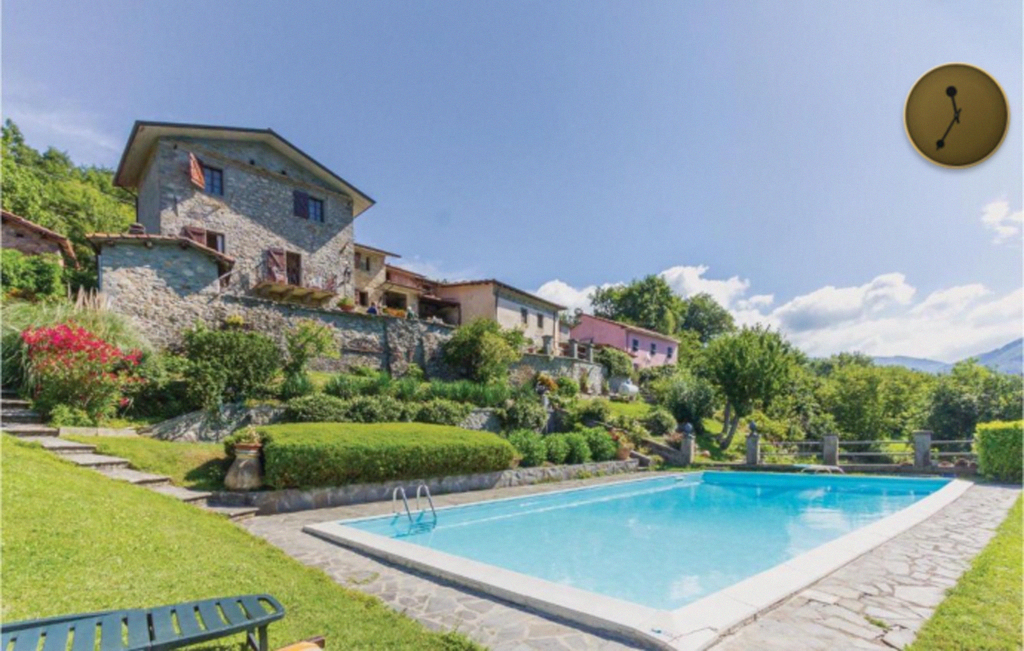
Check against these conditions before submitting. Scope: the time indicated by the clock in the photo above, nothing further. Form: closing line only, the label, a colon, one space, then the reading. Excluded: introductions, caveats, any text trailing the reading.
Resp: 11:35
